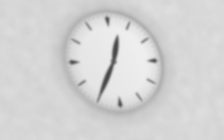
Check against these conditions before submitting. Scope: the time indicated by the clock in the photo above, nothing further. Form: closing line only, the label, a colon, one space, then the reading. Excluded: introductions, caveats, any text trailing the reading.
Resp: 12:35
